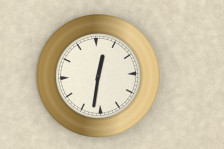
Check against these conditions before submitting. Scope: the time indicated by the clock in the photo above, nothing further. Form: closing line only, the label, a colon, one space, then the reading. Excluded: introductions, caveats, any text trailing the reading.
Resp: 12:32
